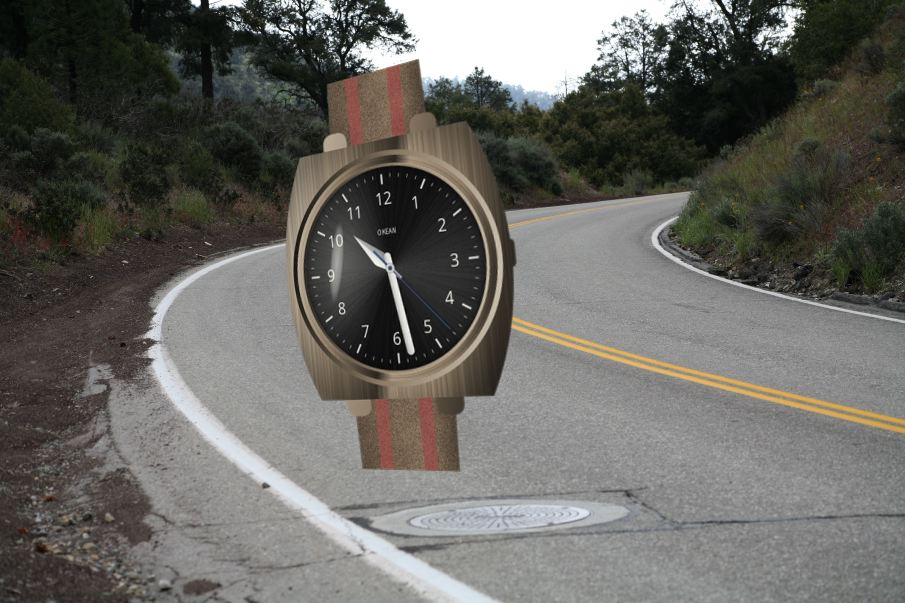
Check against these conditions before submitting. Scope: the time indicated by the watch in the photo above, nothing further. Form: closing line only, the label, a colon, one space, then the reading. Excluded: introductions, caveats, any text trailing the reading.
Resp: 10:28:23
